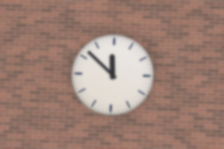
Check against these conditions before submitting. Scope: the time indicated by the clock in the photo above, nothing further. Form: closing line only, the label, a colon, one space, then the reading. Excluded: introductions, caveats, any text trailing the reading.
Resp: 11:52
